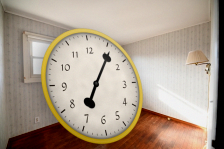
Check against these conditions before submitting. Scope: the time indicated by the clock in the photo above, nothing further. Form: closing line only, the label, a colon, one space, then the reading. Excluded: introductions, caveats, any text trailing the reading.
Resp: 7:06
